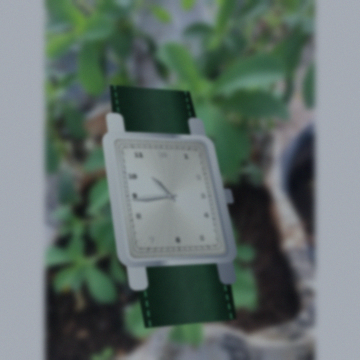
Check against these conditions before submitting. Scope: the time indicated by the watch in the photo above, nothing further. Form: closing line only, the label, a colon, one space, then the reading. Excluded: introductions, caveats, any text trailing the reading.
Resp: 10:44
